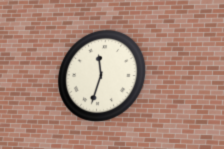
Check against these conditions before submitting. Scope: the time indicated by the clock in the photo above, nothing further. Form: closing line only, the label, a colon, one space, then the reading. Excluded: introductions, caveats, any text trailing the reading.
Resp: 11:32
